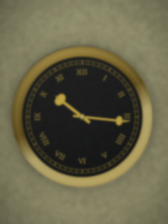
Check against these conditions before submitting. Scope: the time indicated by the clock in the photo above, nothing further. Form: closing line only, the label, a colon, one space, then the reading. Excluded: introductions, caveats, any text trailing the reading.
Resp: 10:16
